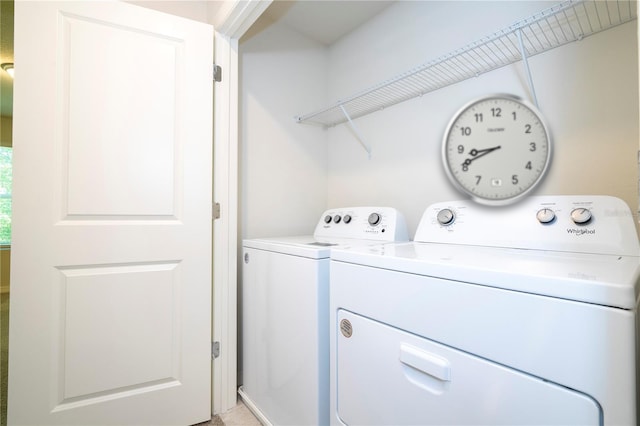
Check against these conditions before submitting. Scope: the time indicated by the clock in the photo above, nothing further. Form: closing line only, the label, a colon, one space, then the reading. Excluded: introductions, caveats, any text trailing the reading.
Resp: 8:41
